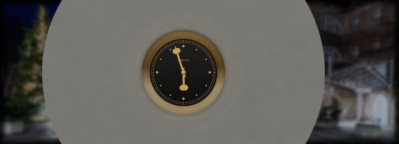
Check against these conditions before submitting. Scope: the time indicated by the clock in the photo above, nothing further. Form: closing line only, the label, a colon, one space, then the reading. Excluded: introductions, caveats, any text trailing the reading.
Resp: 5:57
